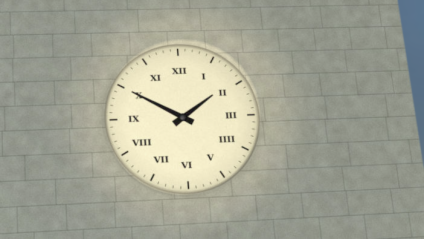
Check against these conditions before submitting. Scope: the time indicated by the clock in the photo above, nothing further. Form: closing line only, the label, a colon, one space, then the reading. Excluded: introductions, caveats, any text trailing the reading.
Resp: 1:50
